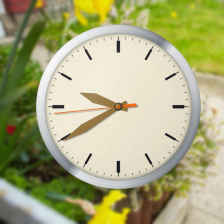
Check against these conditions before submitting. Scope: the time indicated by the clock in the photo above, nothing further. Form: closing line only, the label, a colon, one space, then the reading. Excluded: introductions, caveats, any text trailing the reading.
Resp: 9:39:44
